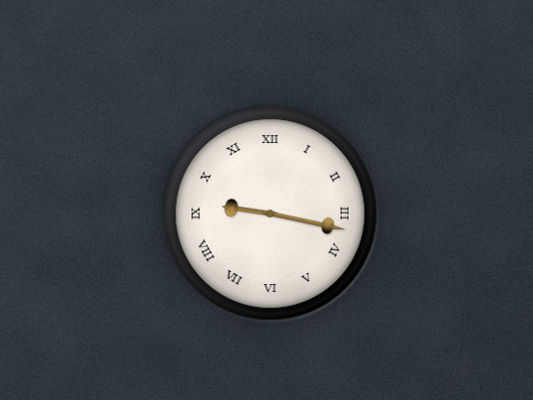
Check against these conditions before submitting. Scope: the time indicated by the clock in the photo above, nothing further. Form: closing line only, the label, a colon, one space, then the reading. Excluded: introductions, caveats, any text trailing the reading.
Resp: 9:17
